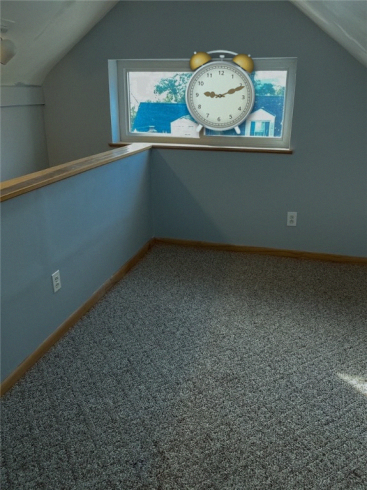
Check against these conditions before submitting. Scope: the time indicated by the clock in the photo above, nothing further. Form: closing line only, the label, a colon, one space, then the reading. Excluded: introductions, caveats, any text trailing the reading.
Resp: 9:11
